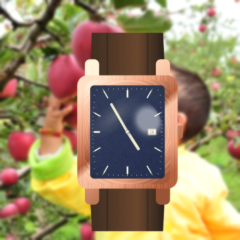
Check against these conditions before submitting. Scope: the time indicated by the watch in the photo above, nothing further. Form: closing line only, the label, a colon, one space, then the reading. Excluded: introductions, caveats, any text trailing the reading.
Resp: 4:55
